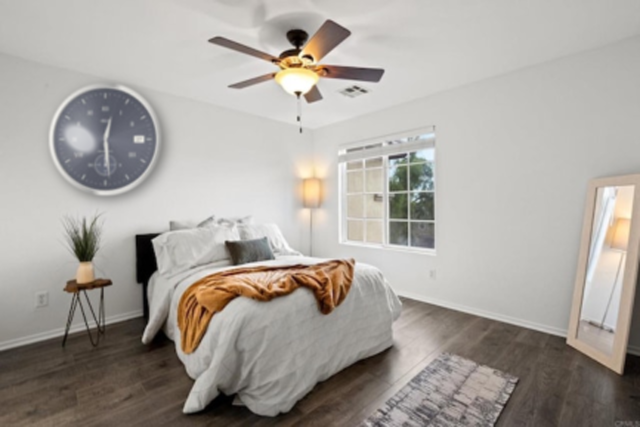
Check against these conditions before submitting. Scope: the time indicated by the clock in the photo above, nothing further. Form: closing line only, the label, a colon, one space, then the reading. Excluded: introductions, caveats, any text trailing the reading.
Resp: 12:29
